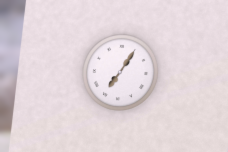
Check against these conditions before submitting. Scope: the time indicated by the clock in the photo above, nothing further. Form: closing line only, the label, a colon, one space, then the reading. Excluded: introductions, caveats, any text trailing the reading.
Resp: 7:05
